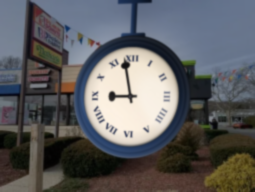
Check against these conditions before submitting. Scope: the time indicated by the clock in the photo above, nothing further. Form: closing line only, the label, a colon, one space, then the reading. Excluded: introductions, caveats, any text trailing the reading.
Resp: 8:58
